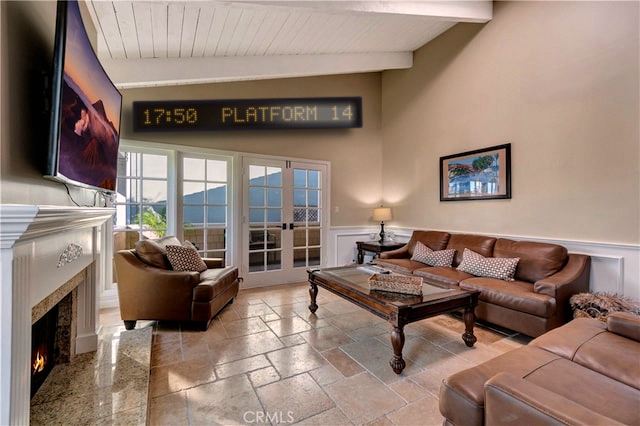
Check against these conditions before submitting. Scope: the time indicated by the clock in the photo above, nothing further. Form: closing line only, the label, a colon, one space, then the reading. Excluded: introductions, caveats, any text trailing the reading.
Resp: 17:50
